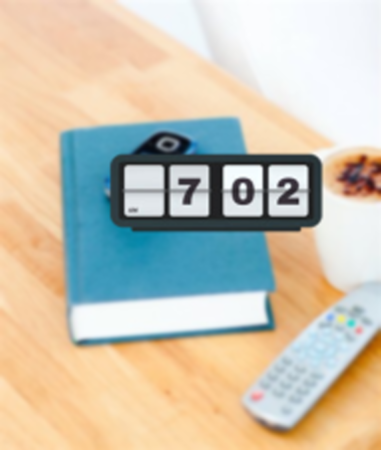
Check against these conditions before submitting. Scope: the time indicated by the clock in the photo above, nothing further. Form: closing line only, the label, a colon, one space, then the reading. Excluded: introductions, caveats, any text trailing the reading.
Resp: 7:02
